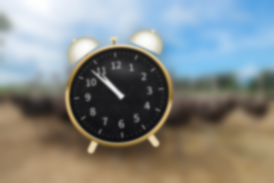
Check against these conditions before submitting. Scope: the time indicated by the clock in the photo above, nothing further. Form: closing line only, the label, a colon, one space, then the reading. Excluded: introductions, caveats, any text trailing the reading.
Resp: 10:53
